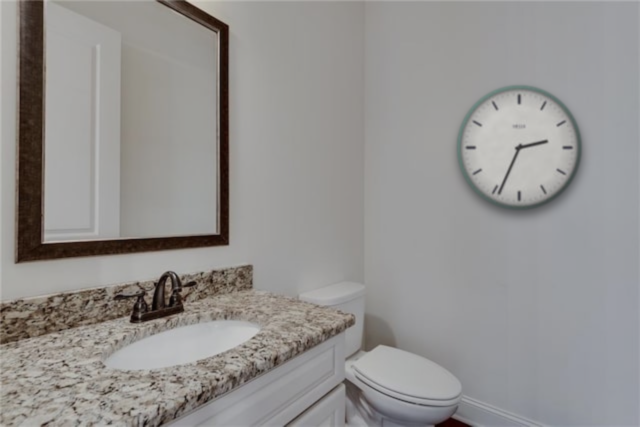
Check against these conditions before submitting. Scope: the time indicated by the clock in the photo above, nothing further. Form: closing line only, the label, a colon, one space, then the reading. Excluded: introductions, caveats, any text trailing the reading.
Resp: 2:34
